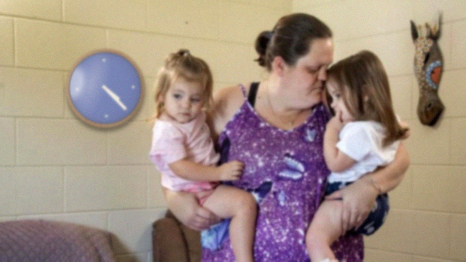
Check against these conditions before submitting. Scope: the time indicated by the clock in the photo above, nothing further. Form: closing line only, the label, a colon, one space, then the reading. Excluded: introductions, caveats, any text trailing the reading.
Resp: 4:23
